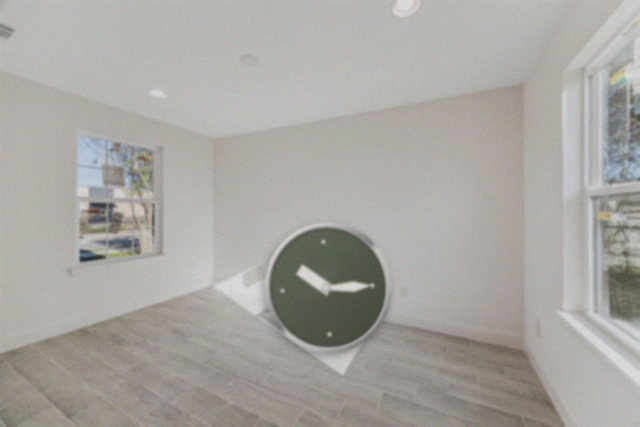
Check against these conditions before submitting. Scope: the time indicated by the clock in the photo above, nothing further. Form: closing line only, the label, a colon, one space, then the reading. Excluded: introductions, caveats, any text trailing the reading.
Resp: 10:15
